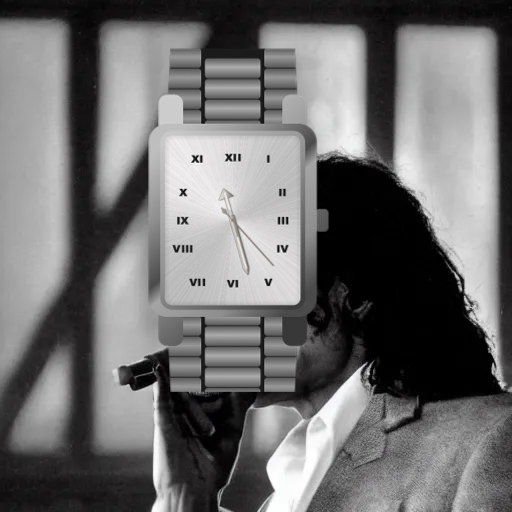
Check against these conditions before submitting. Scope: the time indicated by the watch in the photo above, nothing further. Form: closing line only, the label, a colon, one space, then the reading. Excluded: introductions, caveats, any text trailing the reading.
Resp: 11:27:23
